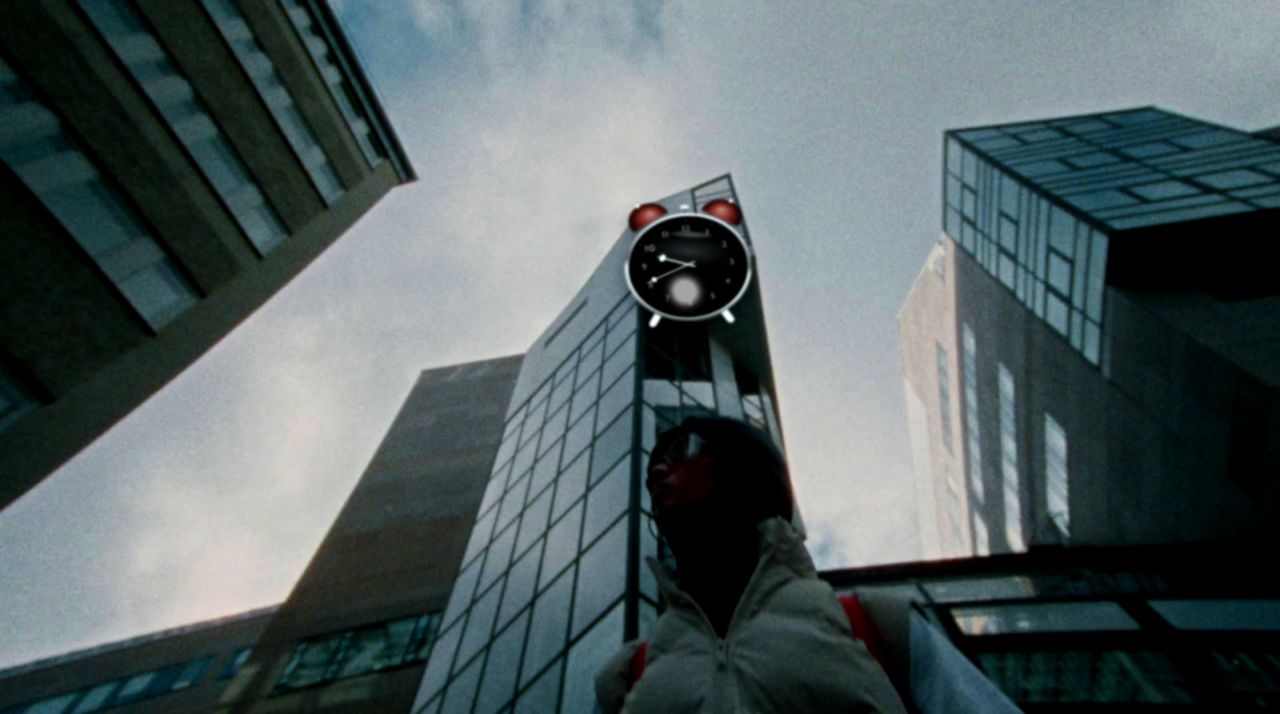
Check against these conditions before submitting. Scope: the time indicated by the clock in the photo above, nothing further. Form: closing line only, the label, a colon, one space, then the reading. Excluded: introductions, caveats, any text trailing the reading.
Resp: 9:41
